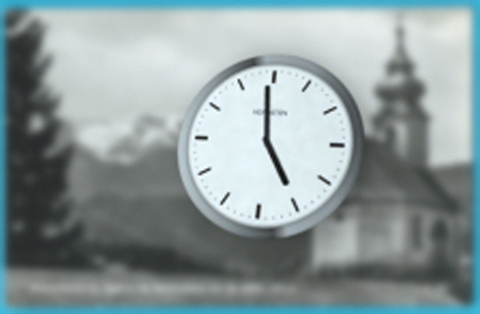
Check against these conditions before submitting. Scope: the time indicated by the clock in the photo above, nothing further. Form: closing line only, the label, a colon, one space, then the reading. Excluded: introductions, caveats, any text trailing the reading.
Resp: 4:59
